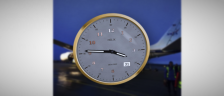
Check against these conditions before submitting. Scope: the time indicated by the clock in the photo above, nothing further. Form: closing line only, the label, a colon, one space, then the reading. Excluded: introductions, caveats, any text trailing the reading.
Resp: 3:46
